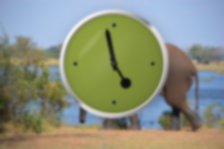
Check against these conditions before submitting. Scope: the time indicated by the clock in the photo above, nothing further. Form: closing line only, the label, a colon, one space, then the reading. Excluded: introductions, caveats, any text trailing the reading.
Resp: 4:58
